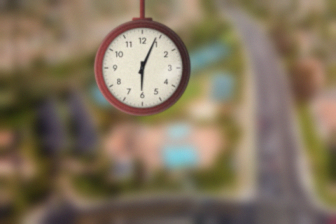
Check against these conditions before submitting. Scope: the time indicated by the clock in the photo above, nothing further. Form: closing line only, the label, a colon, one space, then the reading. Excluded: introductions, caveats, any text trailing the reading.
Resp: 6:04
